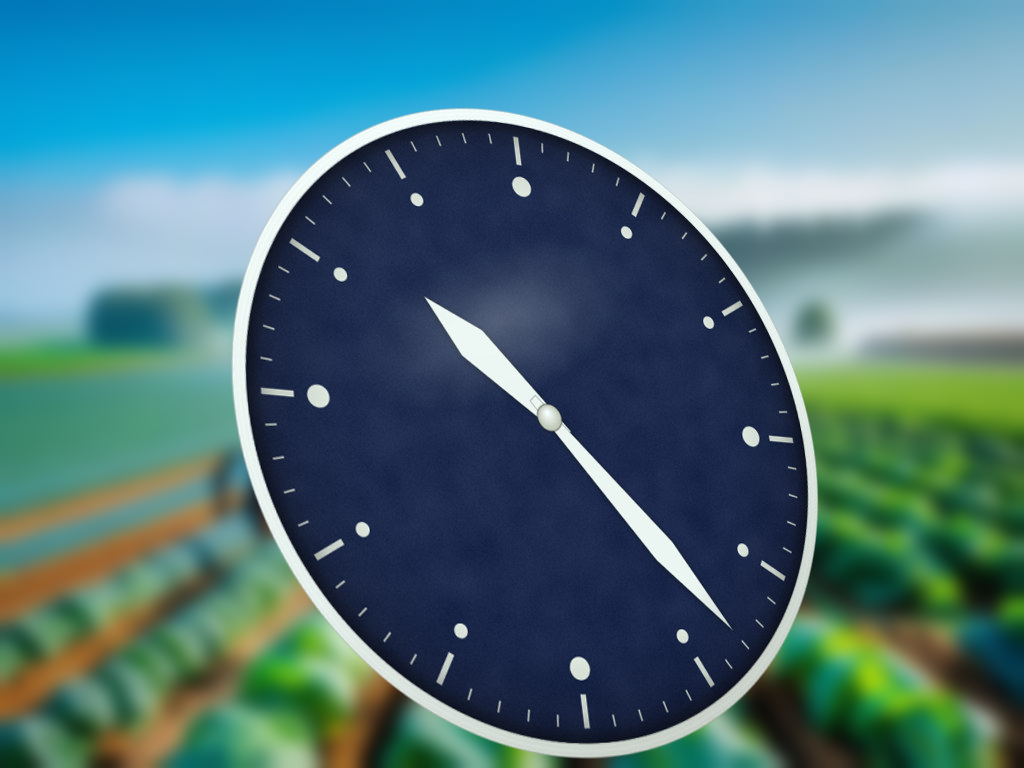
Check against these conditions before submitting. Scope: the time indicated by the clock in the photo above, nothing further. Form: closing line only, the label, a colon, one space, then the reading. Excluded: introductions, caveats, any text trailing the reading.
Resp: 10:23
